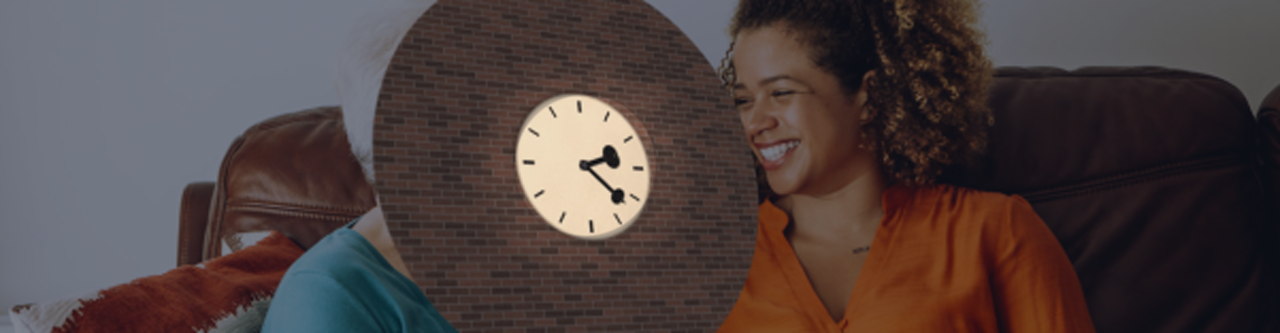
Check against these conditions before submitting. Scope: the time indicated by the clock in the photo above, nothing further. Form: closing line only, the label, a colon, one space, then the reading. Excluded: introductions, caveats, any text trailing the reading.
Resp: 2:22
